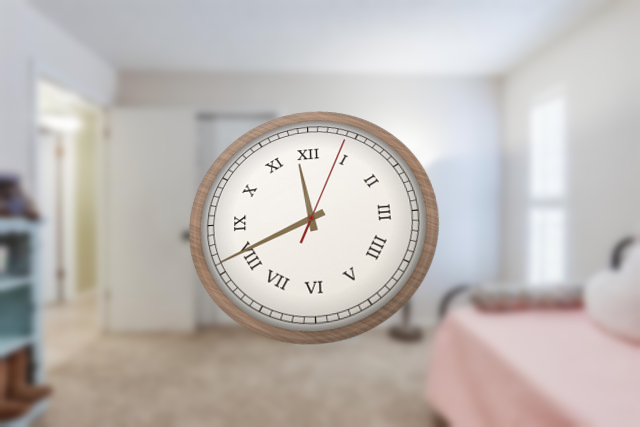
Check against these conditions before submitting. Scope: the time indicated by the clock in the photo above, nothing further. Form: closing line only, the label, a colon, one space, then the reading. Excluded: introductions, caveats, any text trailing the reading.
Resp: 11:41:04
